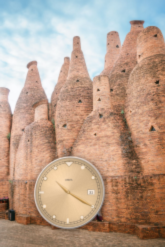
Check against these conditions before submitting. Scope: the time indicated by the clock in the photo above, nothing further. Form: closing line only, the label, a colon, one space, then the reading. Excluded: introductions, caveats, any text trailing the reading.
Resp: 10:20
